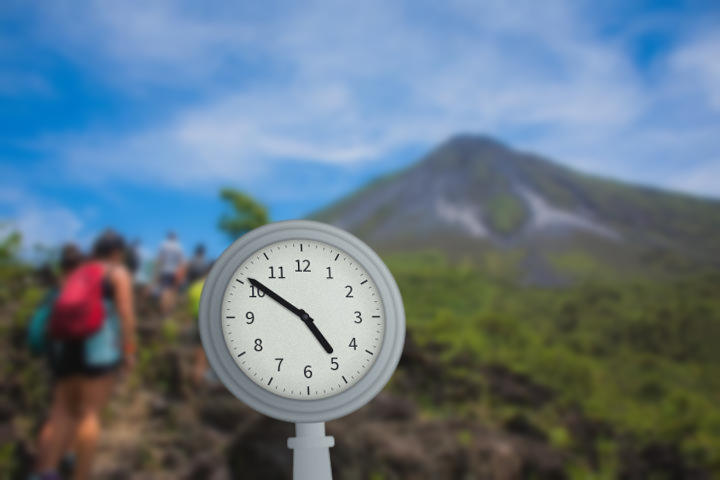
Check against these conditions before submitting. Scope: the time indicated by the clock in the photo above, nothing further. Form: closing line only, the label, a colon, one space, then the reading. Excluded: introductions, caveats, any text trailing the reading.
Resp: 4:51
